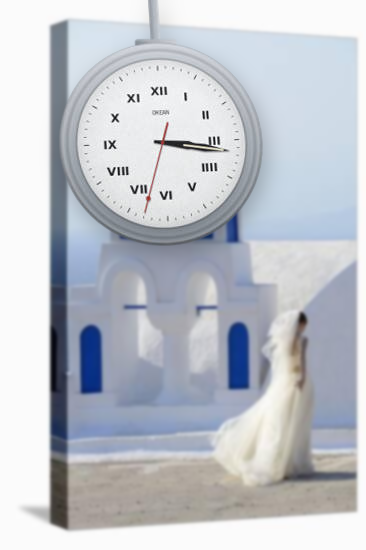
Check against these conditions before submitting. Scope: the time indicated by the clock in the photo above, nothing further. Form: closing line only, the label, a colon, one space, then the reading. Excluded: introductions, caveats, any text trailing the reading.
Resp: 3:16:33
